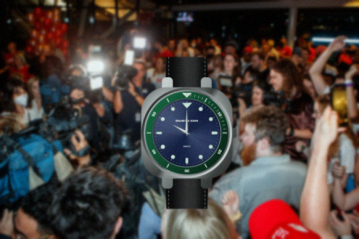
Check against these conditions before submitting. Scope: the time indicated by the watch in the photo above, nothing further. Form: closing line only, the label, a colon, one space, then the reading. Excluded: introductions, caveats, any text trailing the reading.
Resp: 10:00
